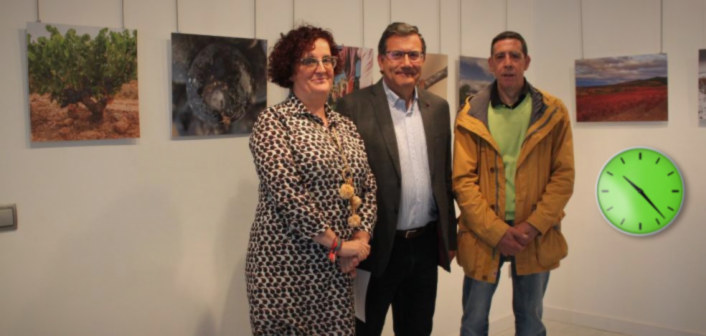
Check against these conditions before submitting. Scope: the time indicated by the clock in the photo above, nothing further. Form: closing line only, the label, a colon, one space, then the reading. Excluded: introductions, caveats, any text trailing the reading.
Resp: 10:23
